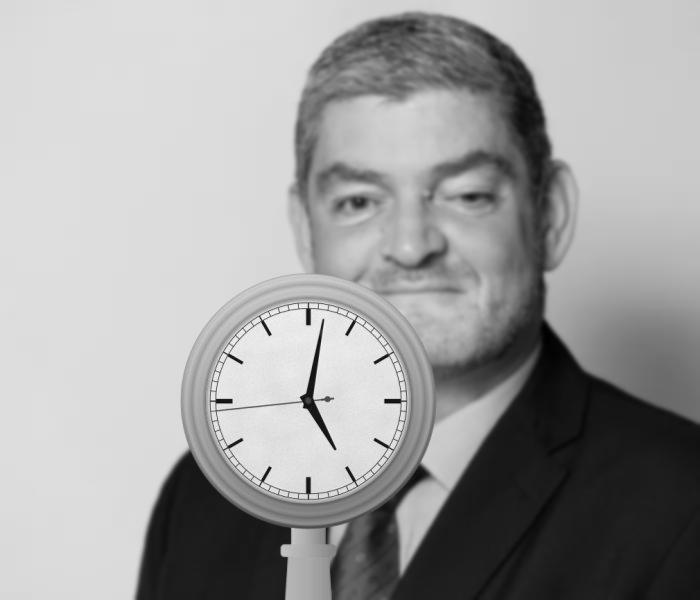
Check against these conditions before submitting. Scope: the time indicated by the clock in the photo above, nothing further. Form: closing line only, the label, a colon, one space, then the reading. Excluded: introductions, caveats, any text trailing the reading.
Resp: 5:01:44
